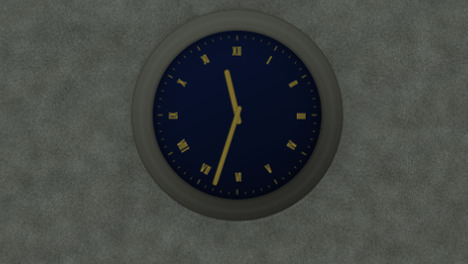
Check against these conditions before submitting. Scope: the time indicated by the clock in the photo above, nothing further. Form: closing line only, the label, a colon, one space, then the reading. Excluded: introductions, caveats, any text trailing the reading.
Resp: 11:33
